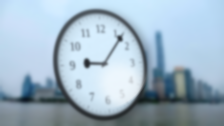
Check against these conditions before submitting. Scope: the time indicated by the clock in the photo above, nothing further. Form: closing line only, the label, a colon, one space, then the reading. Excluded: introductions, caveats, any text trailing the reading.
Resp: 9:07
